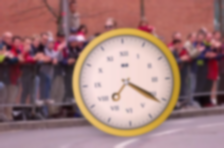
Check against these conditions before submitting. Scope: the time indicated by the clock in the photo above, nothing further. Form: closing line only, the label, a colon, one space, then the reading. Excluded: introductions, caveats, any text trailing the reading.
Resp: 7:21
